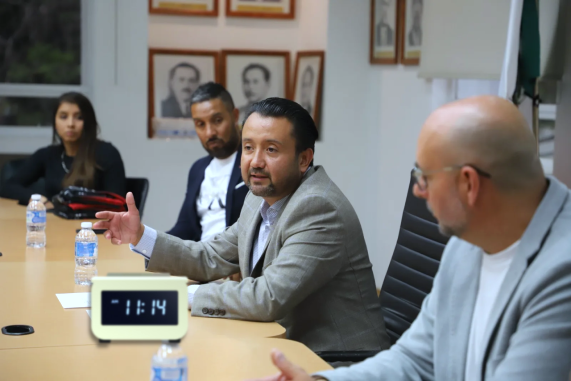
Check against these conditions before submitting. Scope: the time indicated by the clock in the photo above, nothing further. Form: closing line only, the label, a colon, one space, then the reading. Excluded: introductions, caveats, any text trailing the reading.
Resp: 11:14
